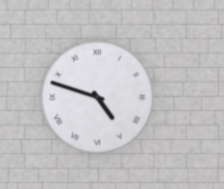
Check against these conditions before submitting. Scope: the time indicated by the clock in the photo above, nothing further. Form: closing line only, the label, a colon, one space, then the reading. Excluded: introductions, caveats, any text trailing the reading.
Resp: 4:48
